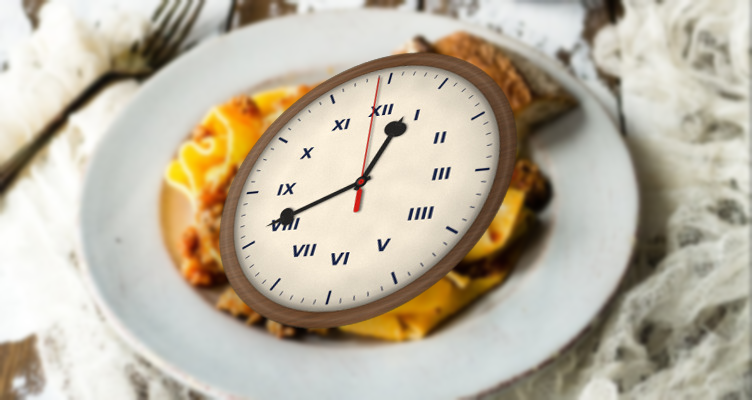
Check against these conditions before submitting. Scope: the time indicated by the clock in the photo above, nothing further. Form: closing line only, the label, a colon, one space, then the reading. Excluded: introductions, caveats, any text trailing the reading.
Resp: 12:40:59
